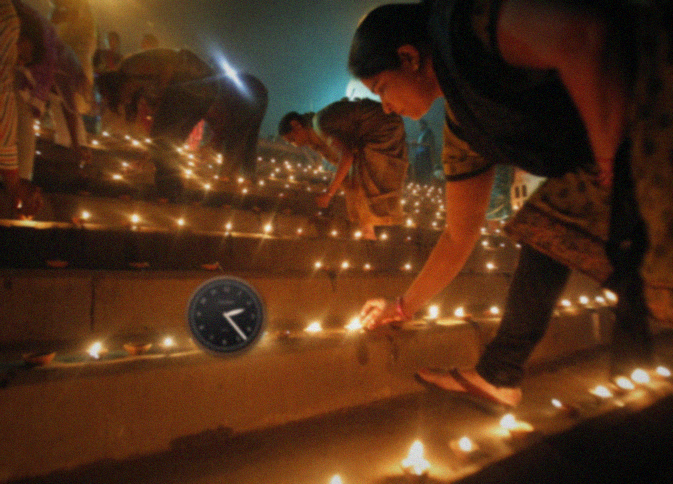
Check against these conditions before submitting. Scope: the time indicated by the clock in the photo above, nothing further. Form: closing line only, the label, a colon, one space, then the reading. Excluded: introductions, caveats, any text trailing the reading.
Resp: 2:23
